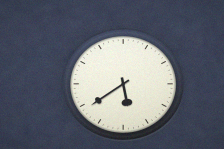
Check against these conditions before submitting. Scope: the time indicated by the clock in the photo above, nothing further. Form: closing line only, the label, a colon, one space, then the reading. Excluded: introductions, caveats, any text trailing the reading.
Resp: 5:39
